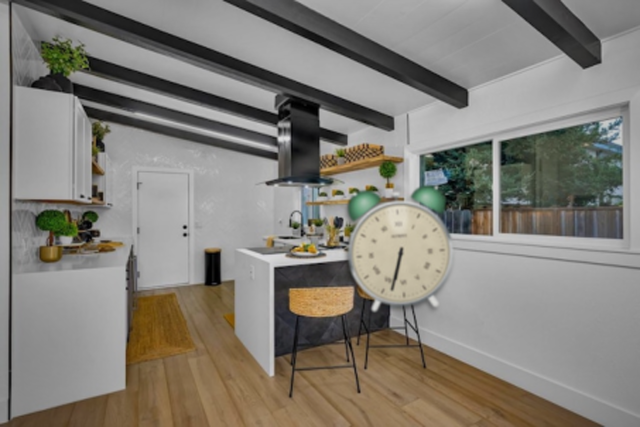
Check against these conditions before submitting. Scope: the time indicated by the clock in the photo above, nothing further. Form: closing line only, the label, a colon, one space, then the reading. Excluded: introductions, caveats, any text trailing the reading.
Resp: 6:33
